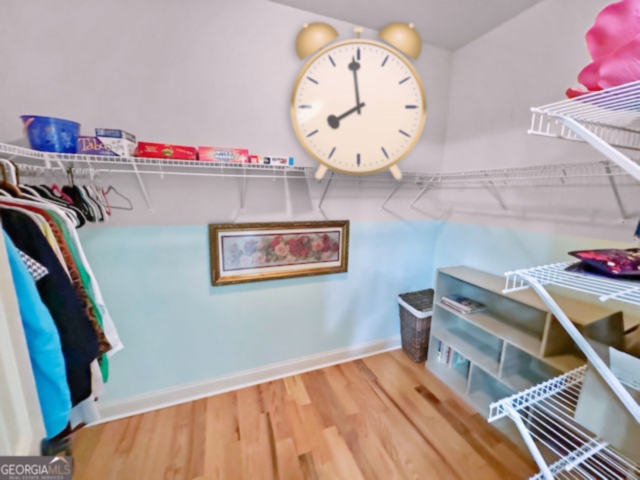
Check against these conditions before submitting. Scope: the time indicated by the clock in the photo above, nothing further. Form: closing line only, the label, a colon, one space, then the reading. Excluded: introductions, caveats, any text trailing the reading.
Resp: 7:59
